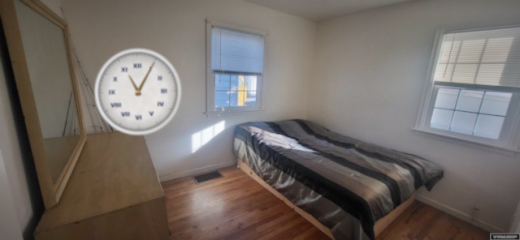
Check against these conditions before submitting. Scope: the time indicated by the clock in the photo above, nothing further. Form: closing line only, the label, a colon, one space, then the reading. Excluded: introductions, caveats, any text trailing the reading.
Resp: 11:05
